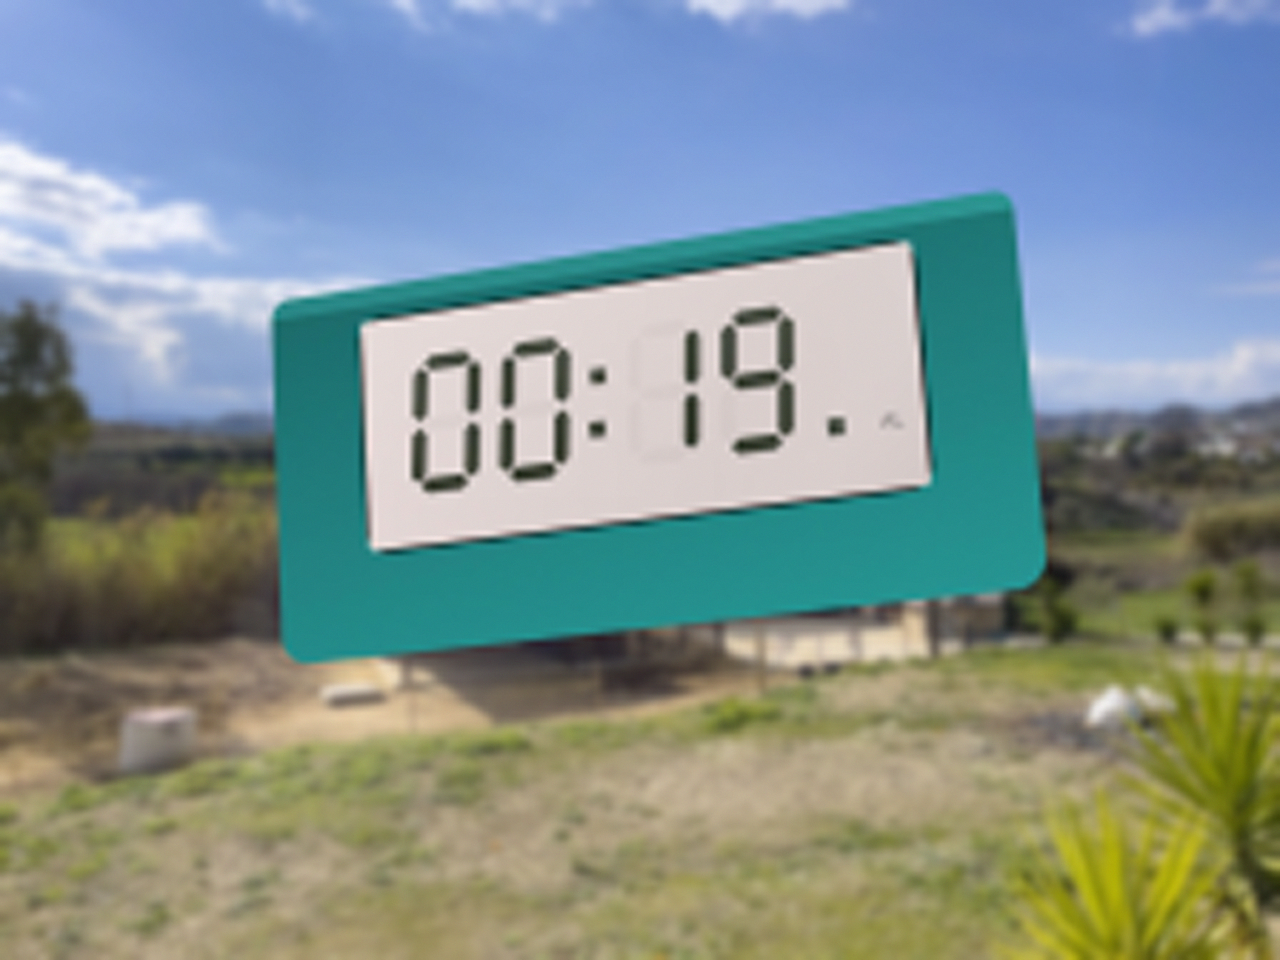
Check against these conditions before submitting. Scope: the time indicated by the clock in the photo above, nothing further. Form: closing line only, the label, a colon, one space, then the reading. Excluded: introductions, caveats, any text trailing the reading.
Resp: 0:19
